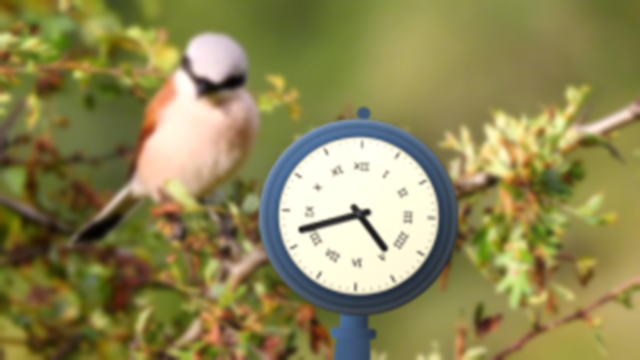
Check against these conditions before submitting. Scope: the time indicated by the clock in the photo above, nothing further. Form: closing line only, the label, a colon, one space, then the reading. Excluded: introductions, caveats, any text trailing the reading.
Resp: 4:42
